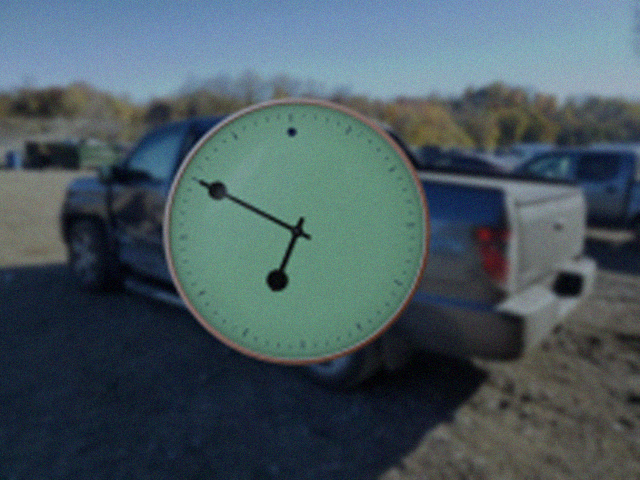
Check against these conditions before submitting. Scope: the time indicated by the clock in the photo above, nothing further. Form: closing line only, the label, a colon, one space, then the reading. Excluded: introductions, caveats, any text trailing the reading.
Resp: 6:50
